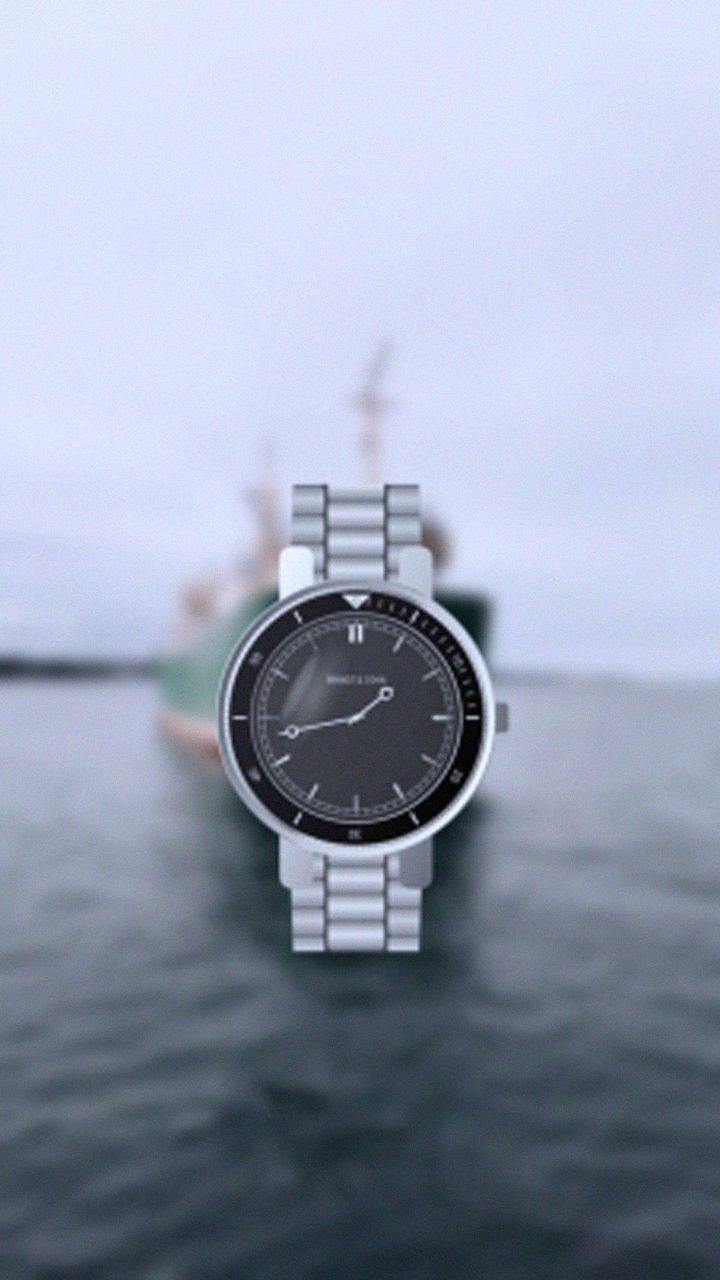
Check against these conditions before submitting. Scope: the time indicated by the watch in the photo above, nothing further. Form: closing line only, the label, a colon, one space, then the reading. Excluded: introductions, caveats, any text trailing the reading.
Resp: 1:43
